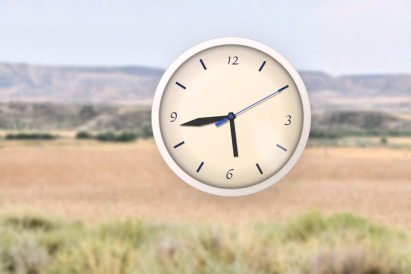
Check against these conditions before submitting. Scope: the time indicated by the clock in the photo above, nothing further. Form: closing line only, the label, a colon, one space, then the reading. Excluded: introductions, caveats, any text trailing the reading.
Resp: 5:43:10
